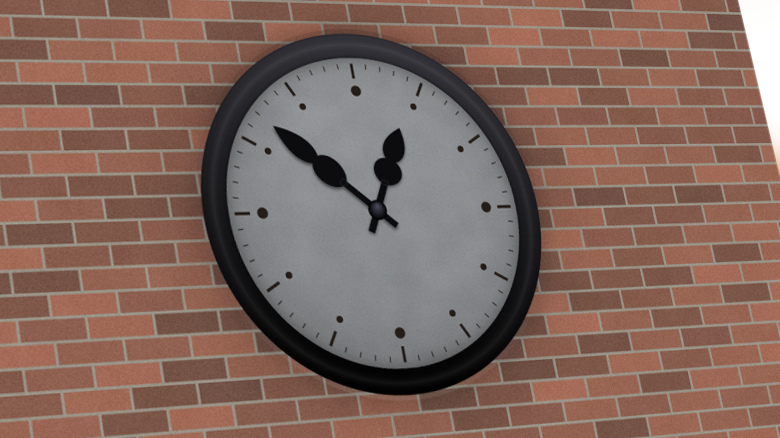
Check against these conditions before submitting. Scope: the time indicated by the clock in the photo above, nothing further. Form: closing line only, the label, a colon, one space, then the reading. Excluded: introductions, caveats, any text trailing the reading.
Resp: 12:52
